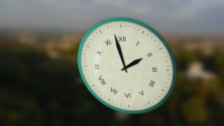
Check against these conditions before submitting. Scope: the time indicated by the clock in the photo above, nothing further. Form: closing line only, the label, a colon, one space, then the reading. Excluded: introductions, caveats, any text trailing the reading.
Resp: 1:58
